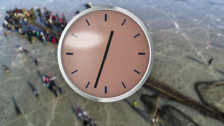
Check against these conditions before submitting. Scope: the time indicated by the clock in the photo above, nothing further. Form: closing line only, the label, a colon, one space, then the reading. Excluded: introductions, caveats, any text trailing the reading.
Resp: 12:33
